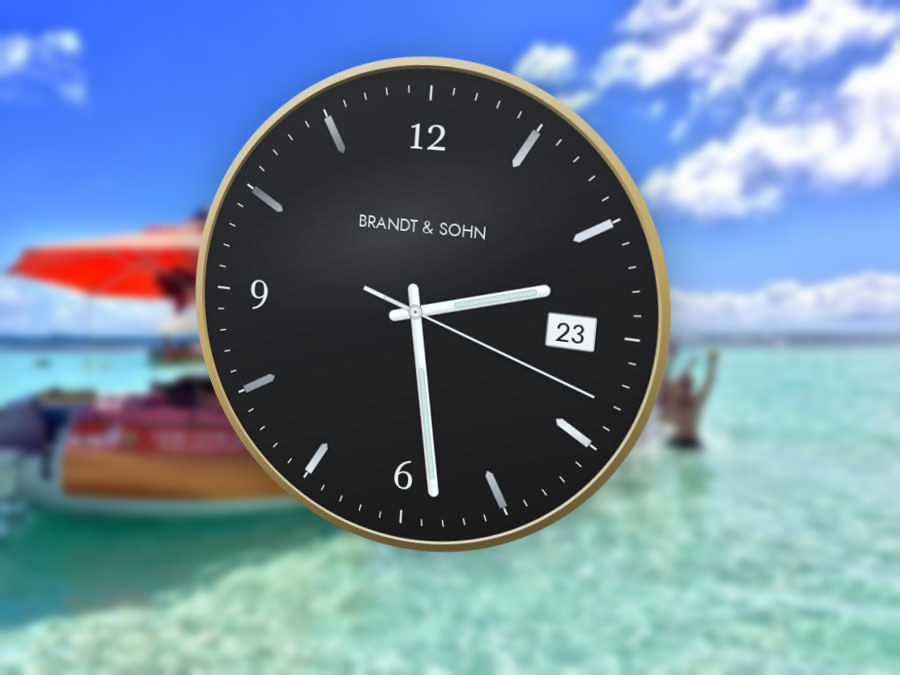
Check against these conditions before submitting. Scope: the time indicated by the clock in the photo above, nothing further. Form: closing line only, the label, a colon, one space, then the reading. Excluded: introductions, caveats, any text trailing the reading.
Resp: 2:28:18
